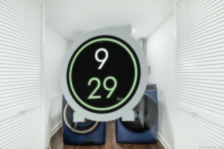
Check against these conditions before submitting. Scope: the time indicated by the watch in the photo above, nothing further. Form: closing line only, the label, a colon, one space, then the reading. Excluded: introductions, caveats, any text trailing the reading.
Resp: 9:29
